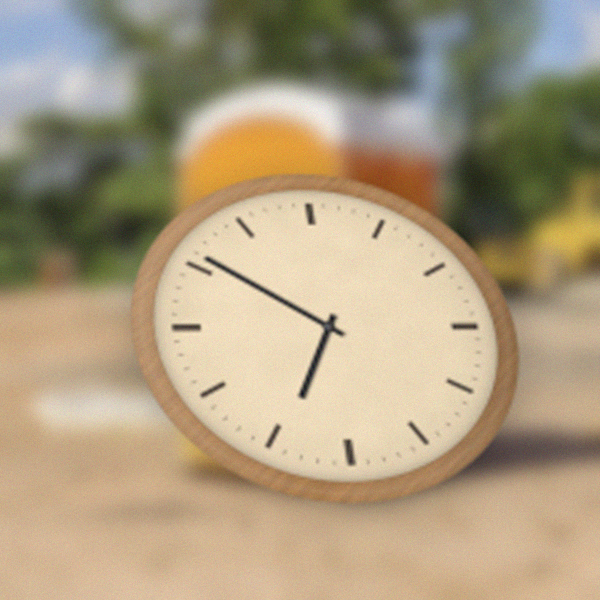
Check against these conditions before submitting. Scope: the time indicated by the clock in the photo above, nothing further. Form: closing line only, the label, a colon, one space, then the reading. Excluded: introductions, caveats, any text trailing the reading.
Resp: 6:51
